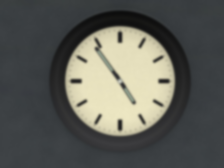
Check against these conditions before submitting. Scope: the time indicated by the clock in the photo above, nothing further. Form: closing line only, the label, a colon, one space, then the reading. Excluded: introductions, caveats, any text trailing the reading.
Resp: 4:54
